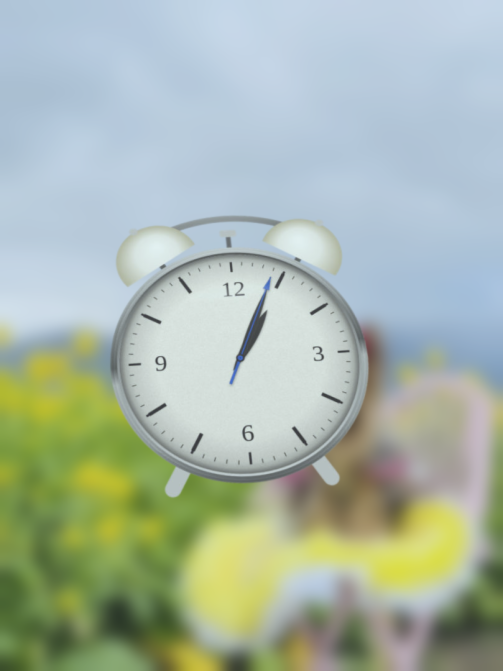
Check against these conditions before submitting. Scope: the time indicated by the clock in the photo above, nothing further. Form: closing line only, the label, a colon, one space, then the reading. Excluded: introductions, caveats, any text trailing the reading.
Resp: 1:04:04
